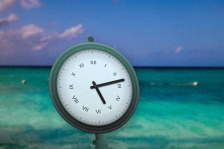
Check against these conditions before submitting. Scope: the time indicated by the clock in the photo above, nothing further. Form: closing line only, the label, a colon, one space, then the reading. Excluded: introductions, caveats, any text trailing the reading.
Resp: 5:13
